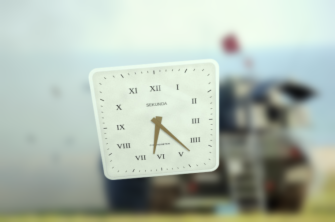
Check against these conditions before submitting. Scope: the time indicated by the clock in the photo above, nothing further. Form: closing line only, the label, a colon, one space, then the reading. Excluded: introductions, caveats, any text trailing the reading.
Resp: 6:23
